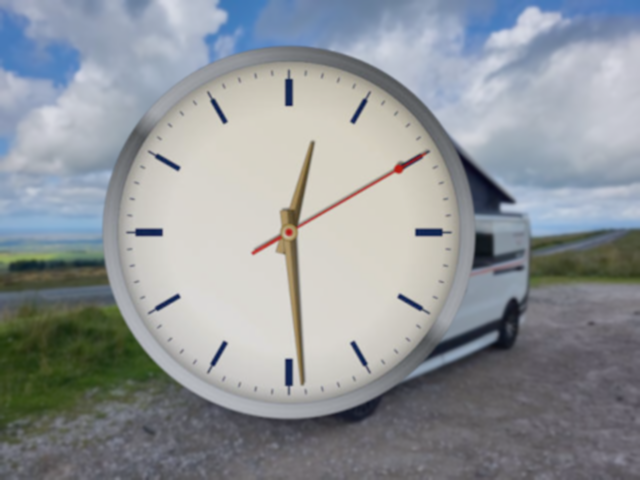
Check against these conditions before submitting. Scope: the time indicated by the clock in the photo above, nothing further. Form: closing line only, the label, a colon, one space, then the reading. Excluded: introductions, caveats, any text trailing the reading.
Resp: 12:29:10
